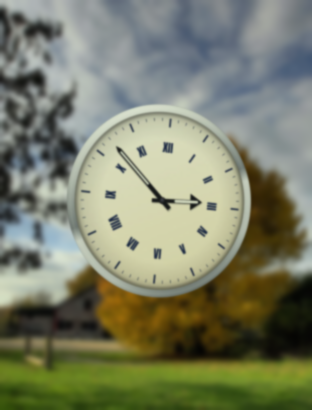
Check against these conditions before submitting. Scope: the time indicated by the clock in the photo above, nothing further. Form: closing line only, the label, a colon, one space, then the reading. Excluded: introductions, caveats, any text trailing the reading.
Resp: 2:52
